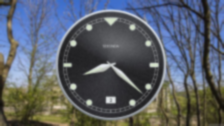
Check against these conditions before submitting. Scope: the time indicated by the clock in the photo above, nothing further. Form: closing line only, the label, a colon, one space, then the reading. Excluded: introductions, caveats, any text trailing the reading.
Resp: 8:22
